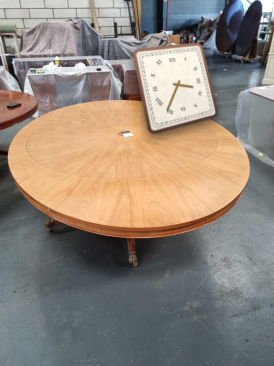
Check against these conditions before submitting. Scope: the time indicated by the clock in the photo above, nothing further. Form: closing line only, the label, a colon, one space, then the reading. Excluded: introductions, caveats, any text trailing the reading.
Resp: 3:36
